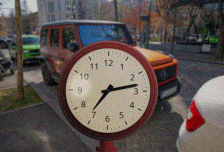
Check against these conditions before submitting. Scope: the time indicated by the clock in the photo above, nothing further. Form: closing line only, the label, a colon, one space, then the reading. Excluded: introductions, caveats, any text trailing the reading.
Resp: 7:13
